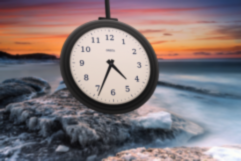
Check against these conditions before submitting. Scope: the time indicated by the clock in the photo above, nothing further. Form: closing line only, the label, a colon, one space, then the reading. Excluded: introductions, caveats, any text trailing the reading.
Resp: 4:34
